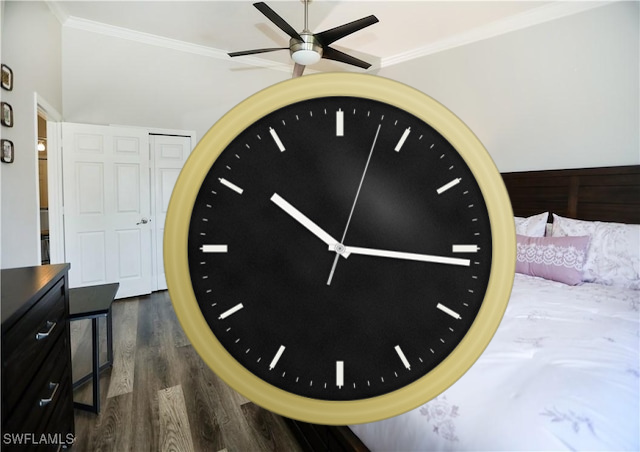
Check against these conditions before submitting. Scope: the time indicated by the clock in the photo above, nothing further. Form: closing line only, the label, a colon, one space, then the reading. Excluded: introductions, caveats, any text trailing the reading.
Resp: 10:16:03
